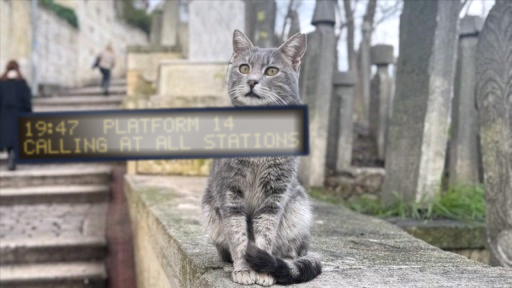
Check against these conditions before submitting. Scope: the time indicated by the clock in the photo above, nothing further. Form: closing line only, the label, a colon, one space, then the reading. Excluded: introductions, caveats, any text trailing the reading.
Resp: 19:47
